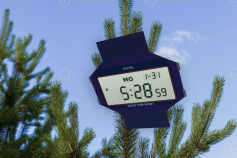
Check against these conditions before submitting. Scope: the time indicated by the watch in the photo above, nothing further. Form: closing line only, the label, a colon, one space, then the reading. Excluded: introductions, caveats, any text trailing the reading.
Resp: 5:28:59
